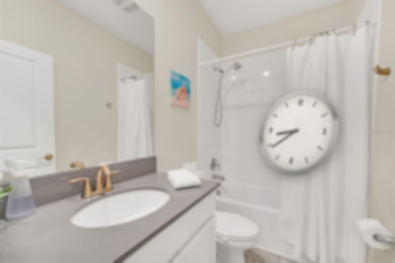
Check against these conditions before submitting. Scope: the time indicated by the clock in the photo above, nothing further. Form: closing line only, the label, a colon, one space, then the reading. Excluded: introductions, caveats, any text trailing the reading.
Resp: 8:39
